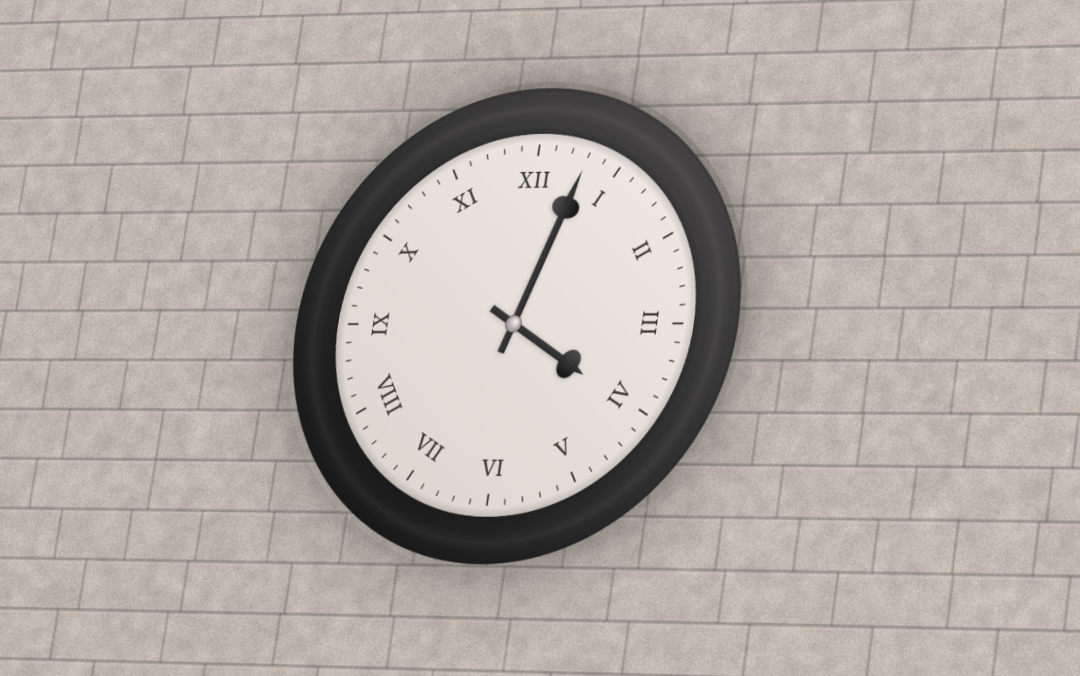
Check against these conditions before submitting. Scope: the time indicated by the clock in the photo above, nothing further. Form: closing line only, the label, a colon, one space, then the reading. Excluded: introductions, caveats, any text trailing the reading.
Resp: 4:03
